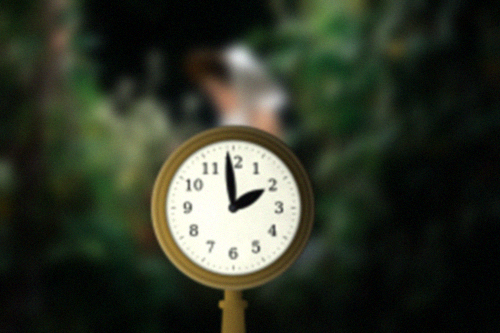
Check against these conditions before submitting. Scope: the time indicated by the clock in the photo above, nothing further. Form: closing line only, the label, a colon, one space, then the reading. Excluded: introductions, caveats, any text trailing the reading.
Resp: 1:59
